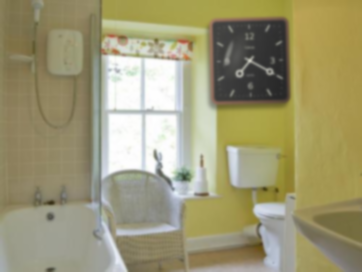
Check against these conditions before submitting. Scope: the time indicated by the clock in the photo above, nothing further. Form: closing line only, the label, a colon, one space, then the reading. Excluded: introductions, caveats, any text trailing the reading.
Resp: 7:20
